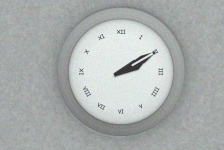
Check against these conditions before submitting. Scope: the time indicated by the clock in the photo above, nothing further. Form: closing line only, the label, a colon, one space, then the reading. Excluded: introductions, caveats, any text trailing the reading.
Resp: 2:10
